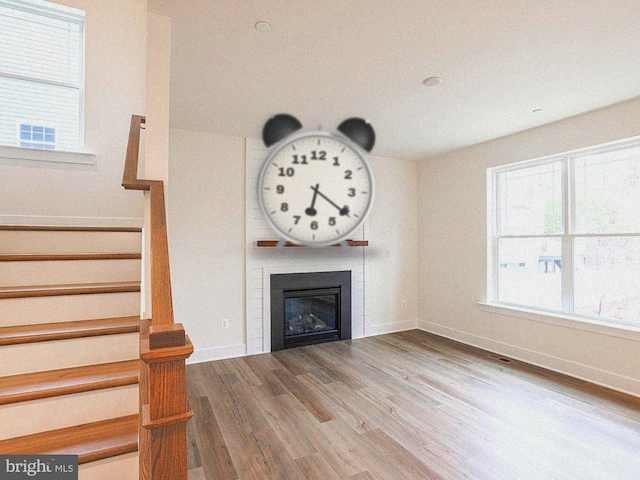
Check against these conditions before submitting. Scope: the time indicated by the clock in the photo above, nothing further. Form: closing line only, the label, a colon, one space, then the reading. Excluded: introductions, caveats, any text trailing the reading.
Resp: 6:21
